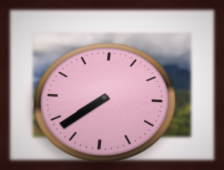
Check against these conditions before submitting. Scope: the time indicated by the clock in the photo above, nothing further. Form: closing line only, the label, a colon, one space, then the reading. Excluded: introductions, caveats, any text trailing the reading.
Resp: 7:38
